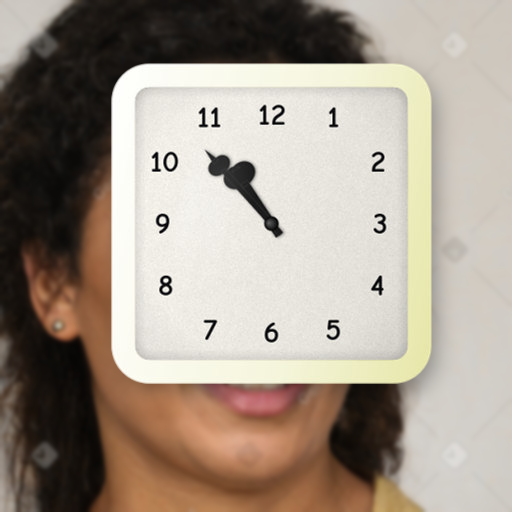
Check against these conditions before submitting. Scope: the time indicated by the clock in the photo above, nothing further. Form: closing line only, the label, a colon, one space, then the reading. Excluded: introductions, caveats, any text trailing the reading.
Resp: 10:53
